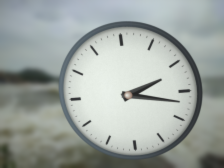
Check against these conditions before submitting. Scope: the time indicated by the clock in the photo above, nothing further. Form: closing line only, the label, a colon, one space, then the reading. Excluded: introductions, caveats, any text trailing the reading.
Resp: 2:17
